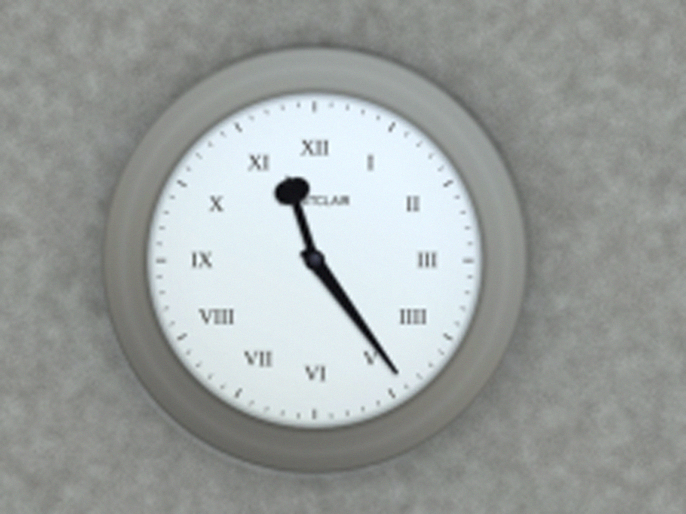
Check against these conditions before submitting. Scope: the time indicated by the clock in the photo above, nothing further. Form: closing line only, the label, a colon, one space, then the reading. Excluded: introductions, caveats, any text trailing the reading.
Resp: 11:24
